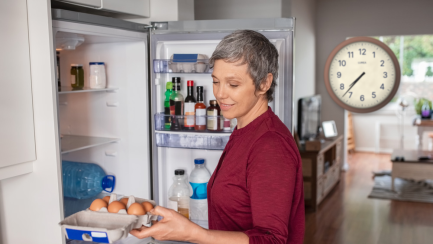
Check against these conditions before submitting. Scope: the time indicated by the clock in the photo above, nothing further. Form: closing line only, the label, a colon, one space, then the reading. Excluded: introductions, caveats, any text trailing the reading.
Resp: 7:37
